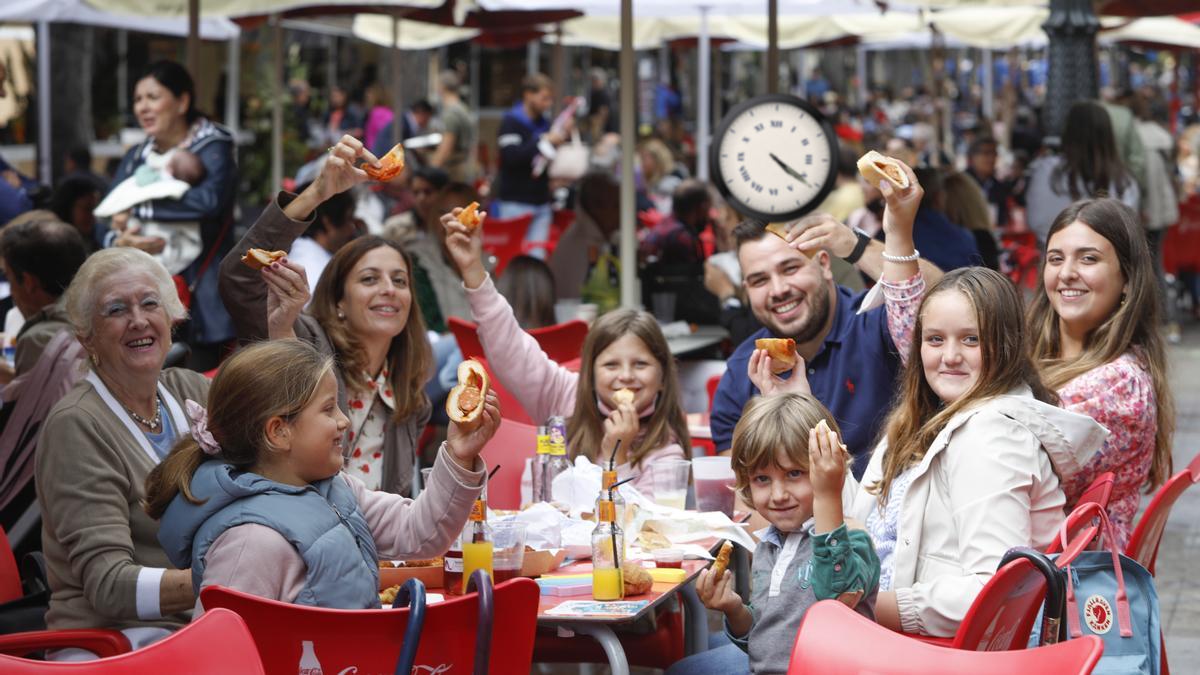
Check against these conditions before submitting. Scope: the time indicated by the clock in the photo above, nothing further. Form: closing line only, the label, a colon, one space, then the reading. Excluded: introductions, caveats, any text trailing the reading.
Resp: 4:21
